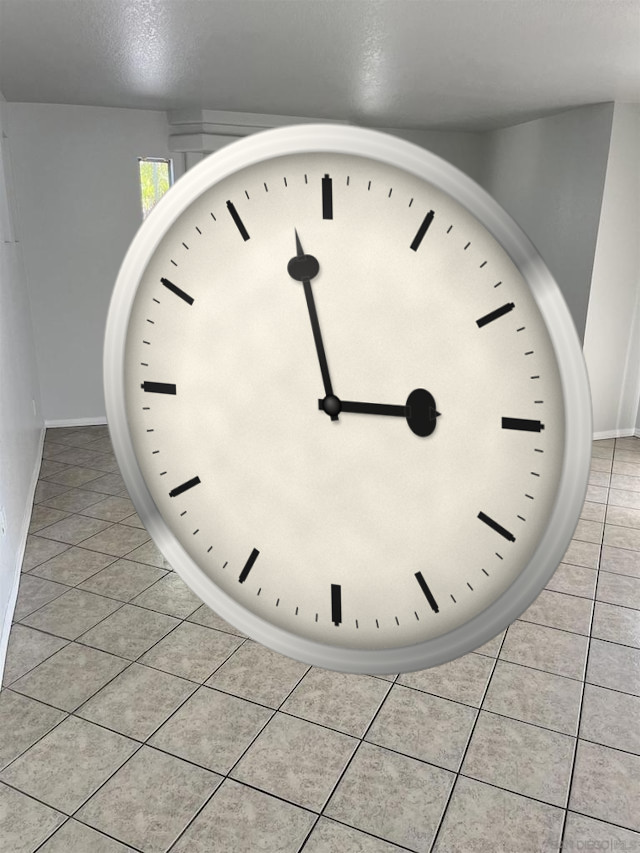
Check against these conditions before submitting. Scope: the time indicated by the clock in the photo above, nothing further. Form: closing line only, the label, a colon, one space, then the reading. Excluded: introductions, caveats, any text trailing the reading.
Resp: 2:58
